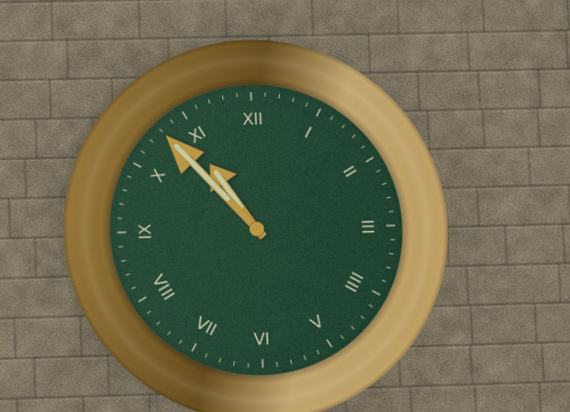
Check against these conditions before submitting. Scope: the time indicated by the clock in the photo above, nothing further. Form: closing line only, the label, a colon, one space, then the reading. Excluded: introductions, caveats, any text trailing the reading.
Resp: 10:53
